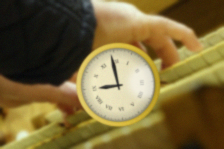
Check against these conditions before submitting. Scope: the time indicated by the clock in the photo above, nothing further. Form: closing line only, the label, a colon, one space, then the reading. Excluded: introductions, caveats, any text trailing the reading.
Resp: 8:59
